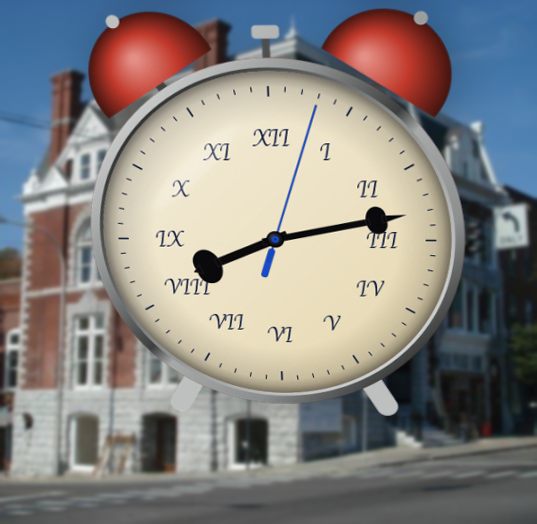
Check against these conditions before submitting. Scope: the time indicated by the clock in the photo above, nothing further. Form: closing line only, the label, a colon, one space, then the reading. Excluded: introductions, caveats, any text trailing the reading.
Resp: 8:13:03
